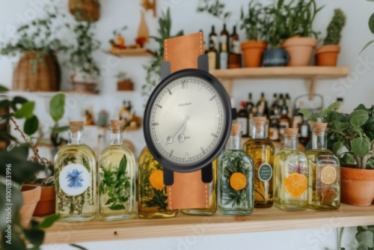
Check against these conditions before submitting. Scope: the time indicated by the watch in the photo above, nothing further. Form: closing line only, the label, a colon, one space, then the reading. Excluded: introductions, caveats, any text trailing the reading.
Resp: 6:38
